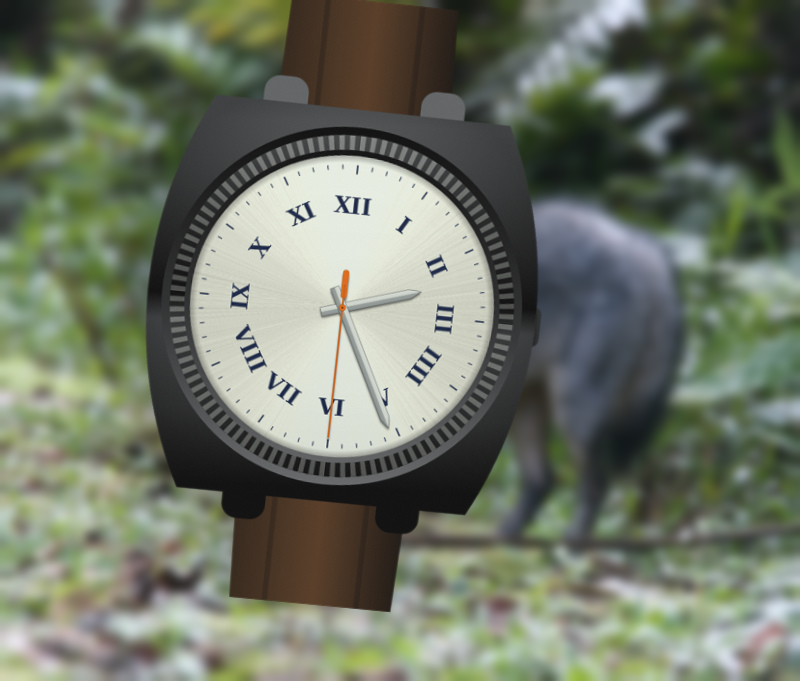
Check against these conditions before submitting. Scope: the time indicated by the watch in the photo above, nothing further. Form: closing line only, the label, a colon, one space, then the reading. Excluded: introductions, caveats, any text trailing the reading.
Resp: 2:25:30
